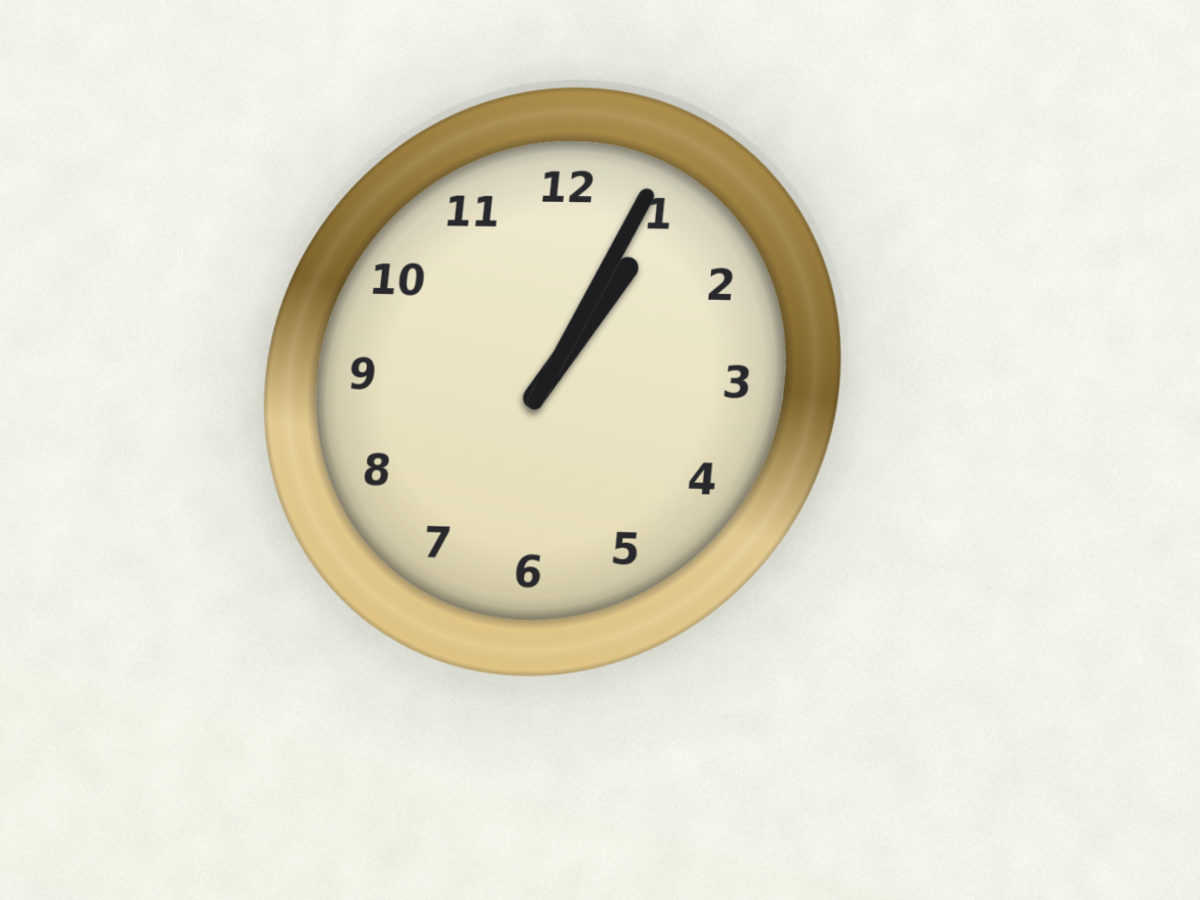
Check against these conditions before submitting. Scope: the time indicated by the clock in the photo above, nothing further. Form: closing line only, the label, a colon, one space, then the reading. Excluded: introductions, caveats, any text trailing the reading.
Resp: 1:04
